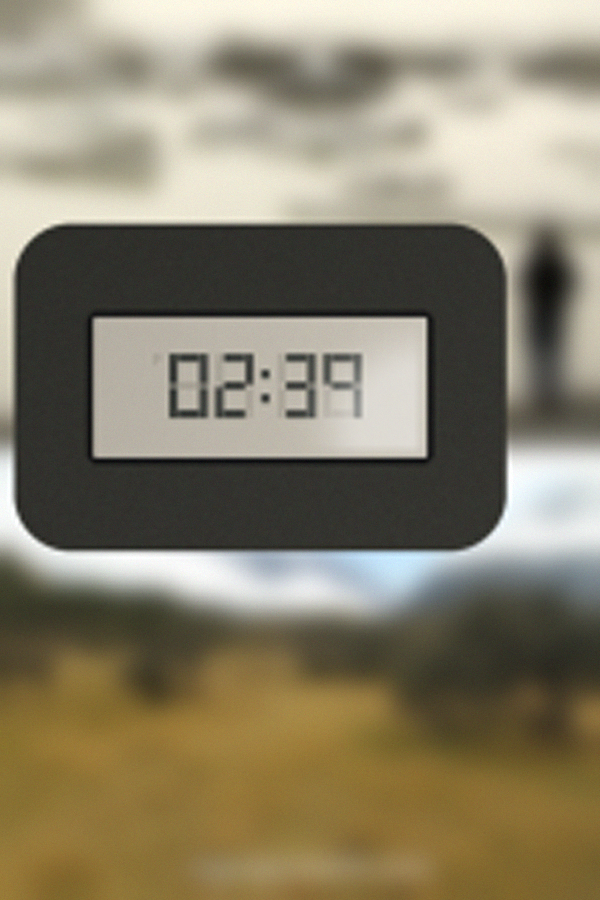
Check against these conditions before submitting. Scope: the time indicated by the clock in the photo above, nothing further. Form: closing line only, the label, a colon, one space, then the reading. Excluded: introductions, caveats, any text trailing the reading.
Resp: 2:39
